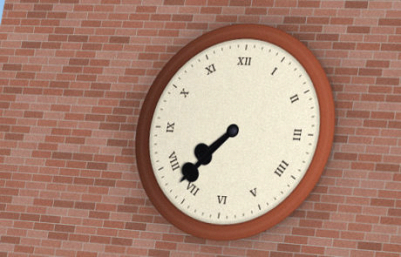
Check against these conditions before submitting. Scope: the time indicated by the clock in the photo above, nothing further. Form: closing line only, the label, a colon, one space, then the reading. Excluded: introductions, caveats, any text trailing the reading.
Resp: 7:37
